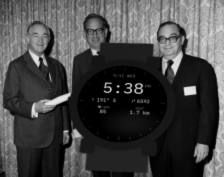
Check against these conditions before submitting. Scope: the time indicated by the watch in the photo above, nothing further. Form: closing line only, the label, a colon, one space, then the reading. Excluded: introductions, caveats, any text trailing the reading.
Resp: 5:38
